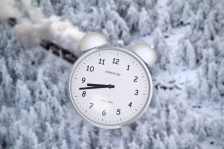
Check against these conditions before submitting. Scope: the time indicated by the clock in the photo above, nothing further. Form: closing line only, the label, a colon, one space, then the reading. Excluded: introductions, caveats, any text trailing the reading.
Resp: 8:42
